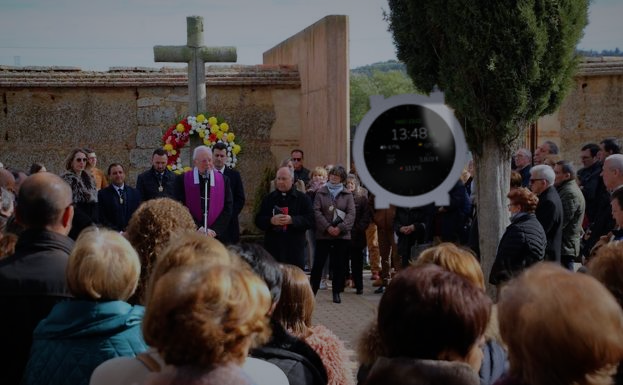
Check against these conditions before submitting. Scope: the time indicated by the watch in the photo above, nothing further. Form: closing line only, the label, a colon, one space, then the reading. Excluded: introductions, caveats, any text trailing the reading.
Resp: 13:48
